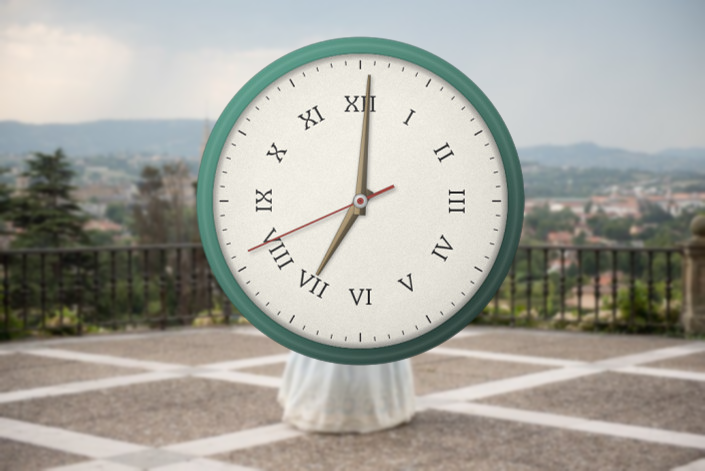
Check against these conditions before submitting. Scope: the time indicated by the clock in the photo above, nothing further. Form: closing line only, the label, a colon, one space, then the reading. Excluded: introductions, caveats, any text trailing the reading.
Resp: 7:00:41
